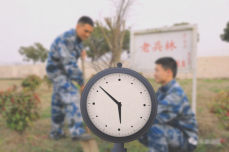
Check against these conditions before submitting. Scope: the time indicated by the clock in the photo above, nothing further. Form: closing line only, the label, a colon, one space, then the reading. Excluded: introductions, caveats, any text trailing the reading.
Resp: 5:52
